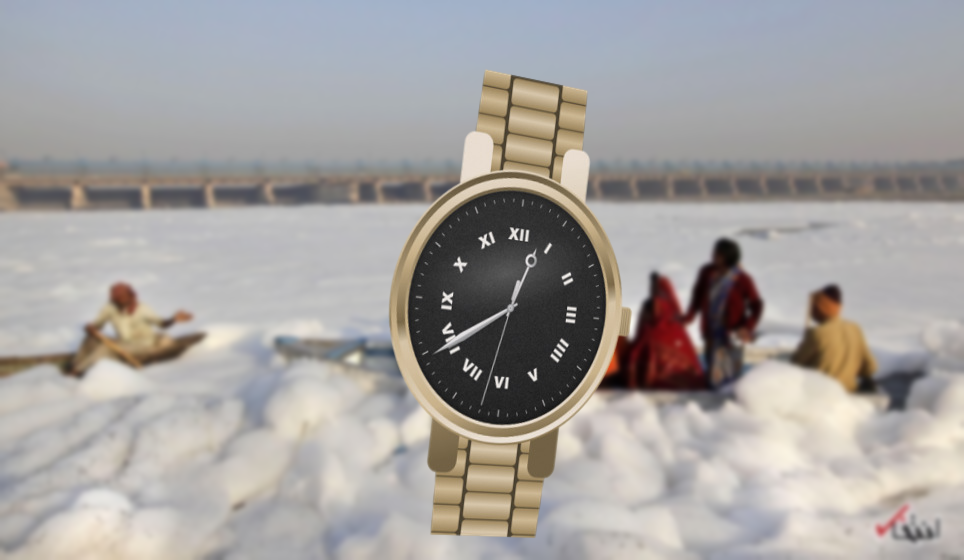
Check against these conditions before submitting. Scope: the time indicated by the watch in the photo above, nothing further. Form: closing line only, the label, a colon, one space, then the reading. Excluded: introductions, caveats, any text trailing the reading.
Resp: 12:39:32
